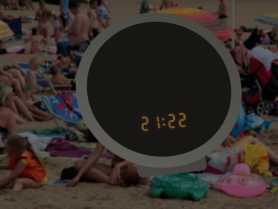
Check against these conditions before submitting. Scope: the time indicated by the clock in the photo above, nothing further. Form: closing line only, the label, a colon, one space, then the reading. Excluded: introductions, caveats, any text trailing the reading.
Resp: 21:22
